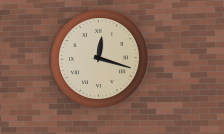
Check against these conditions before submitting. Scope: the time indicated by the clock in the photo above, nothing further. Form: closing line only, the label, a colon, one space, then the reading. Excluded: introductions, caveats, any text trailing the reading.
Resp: 12:18
